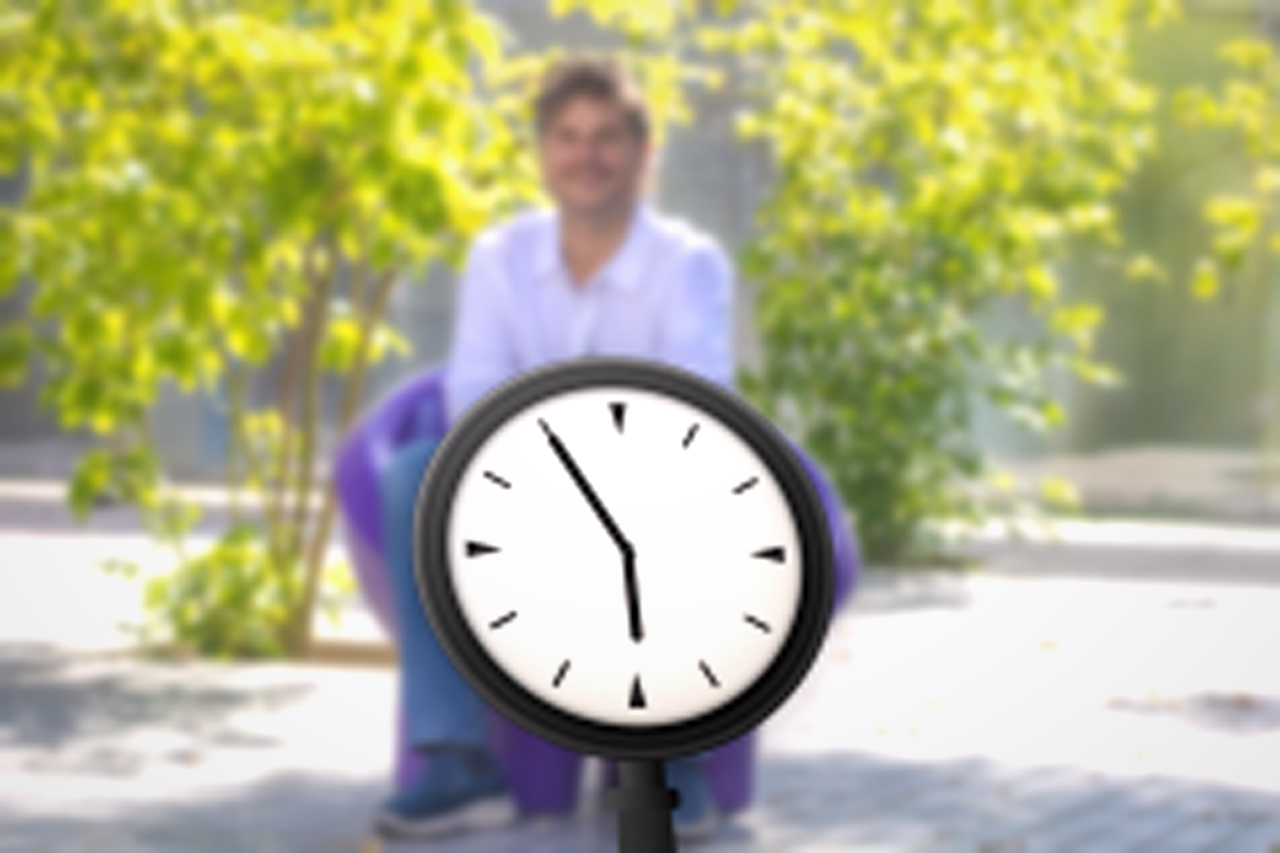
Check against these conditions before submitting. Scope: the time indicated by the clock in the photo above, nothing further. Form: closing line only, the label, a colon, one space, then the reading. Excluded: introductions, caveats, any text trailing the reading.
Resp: 5:55
